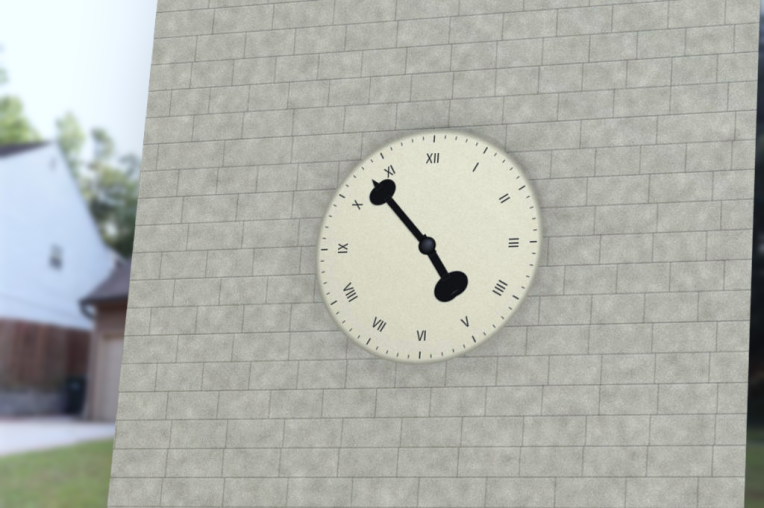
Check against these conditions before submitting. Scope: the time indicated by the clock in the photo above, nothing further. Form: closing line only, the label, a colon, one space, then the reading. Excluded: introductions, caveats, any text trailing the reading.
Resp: 4:53
